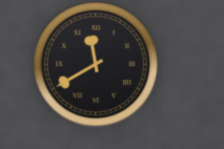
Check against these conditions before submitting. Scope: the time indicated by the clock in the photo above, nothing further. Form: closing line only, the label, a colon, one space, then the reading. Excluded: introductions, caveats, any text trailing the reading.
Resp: 11:40
